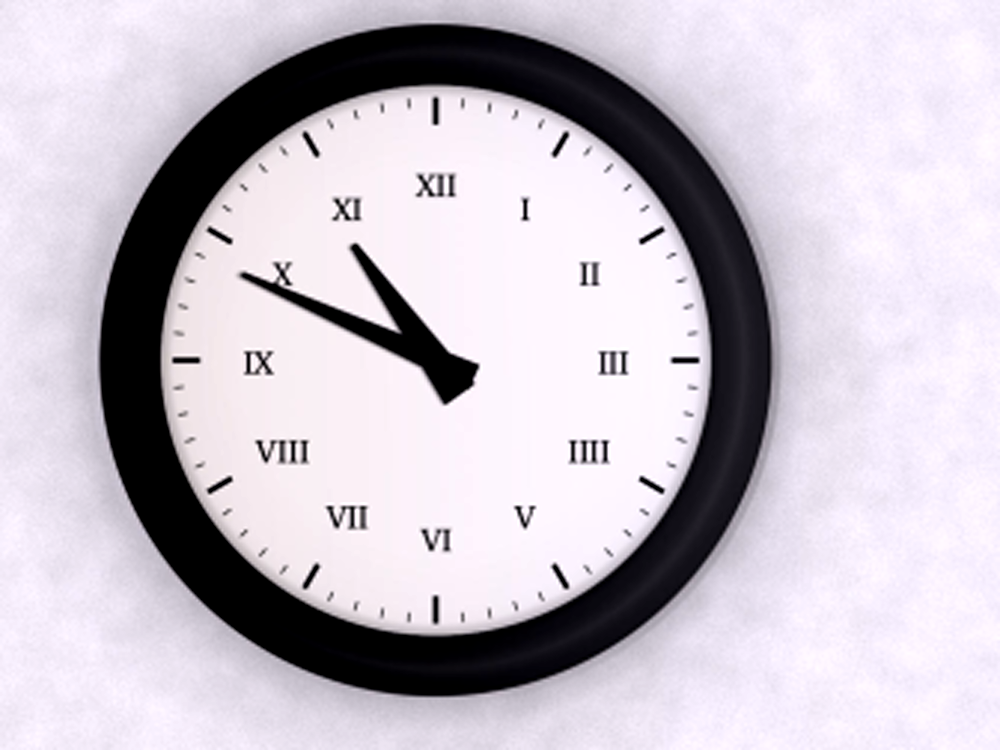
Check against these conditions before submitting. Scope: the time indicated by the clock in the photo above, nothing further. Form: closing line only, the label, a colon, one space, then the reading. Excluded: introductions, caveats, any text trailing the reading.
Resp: 10:49
